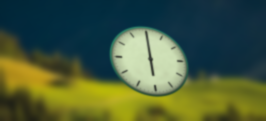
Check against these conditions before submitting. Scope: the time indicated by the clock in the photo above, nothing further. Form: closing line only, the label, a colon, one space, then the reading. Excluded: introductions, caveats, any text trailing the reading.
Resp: 6:00
